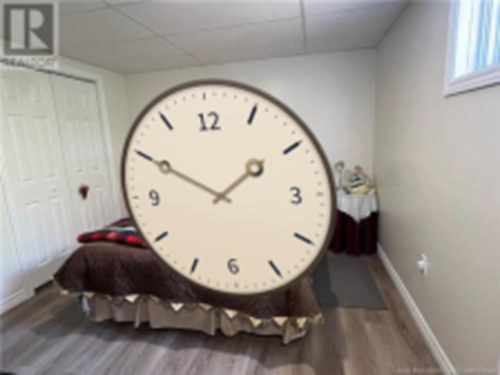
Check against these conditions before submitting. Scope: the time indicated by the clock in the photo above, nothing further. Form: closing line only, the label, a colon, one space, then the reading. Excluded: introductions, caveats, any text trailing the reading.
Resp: 1:50
